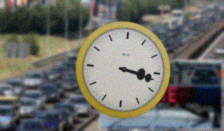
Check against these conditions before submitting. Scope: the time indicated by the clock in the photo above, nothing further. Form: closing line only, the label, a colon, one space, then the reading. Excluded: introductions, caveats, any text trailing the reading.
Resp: 3:17
